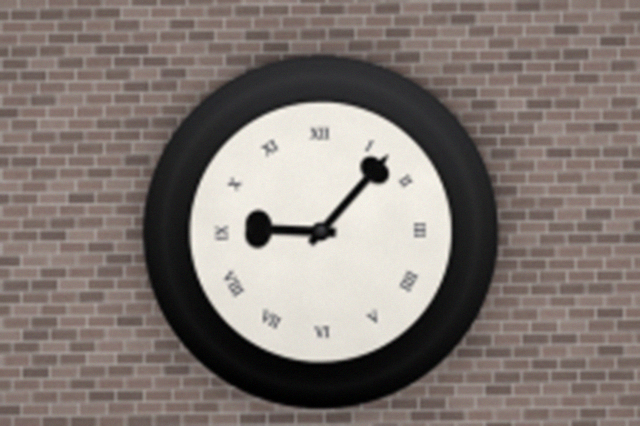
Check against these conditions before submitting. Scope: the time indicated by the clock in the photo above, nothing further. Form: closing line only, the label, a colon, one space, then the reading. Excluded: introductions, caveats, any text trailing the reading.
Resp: 9:07
